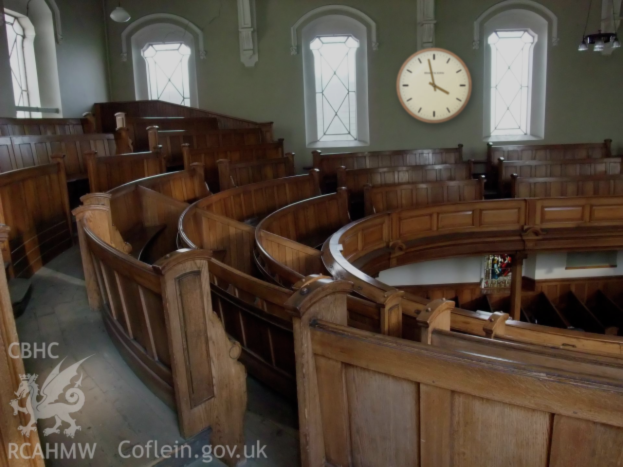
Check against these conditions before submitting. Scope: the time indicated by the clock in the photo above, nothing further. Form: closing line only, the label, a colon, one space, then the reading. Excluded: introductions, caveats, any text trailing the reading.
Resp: 3:58
